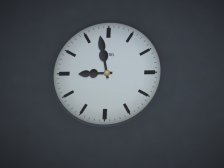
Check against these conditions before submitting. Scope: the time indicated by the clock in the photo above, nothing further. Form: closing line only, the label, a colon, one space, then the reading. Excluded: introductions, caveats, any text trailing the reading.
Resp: 8:58
